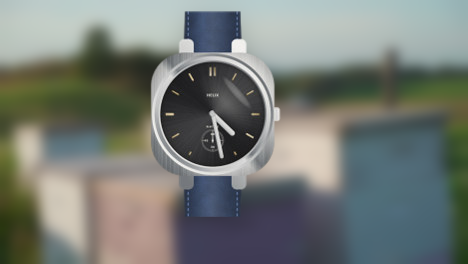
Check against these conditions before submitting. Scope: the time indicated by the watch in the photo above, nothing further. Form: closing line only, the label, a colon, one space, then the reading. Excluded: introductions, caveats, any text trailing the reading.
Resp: 4:28
